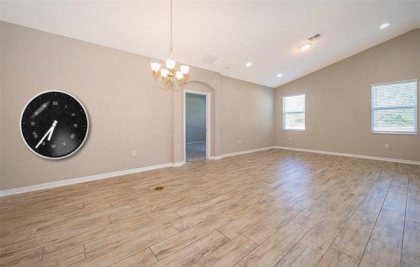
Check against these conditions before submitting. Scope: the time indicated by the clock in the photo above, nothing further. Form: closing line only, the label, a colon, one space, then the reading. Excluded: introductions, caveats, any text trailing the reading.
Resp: 6:36
